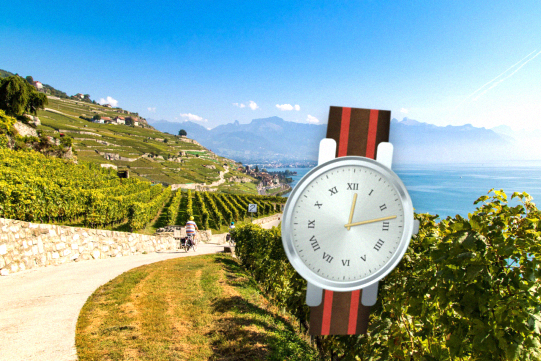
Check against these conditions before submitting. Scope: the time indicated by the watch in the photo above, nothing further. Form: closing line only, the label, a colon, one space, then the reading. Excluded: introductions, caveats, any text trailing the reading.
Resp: 12:13
